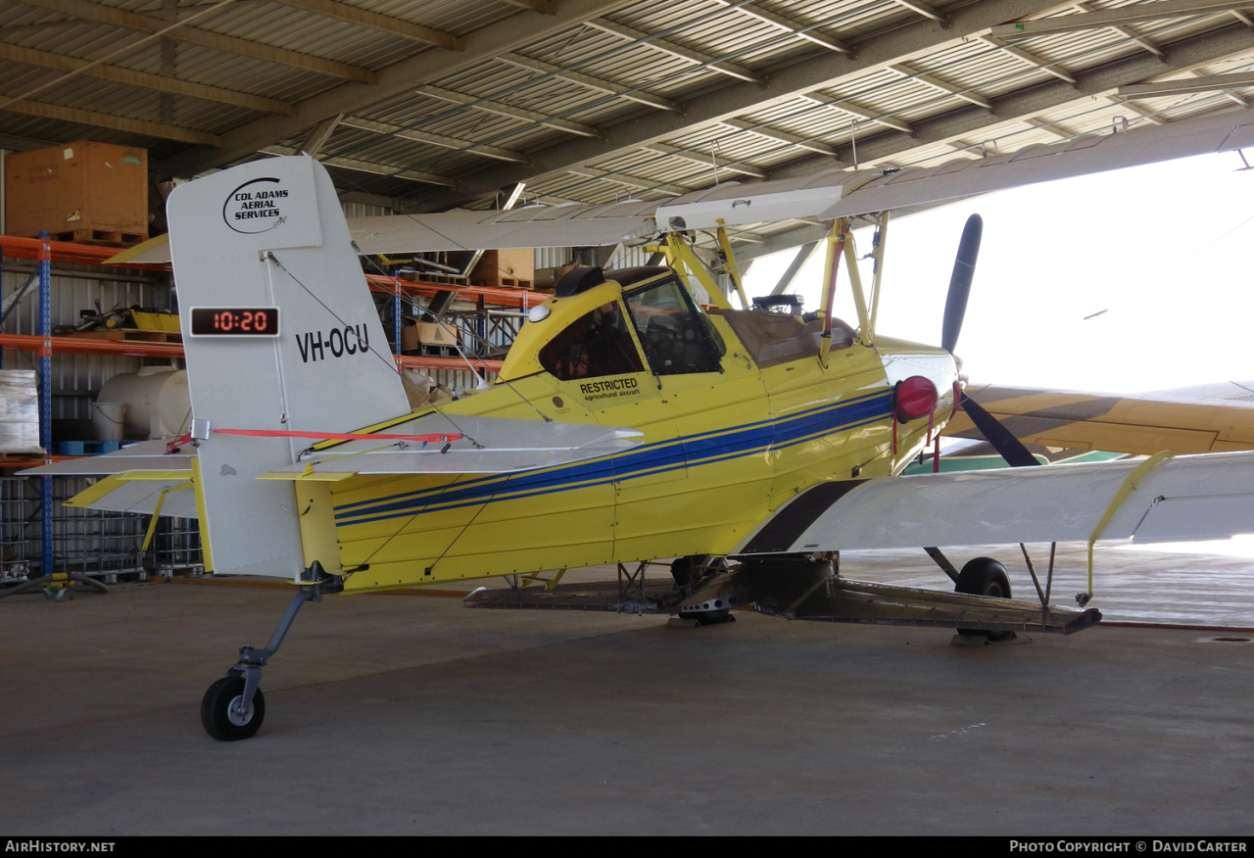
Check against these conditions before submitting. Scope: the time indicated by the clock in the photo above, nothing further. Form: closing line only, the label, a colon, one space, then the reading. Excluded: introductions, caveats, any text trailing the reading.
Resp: 10:20
